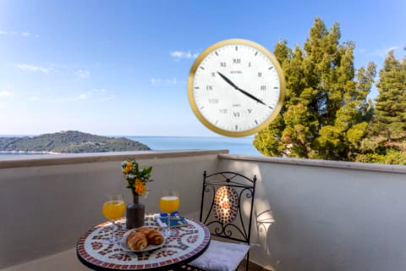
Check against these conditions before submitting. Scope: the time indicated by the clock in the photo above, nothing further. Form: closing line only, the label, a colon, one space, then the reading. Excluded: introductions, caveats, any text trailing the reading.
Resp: 10:20
